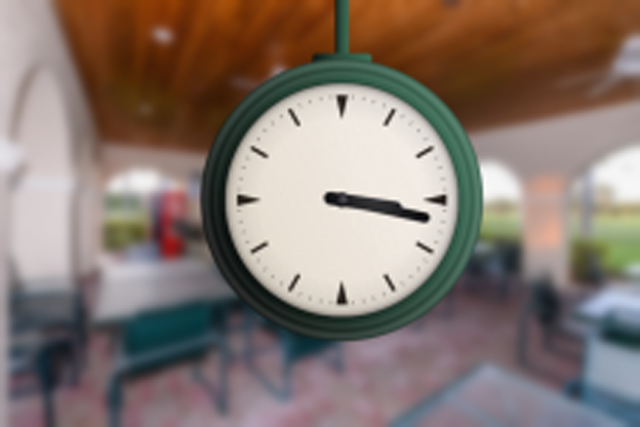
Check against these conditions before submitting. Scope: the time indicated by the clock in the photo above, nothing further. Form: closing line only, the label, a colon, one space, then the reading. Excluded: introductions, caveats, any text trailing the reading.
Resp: 3:17
